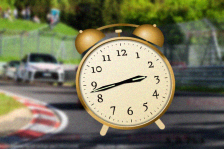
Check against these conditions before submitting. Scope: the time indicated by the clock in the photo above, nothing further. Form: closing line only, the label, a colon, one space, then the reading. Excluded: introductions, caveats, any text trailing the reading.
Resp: 2:43
